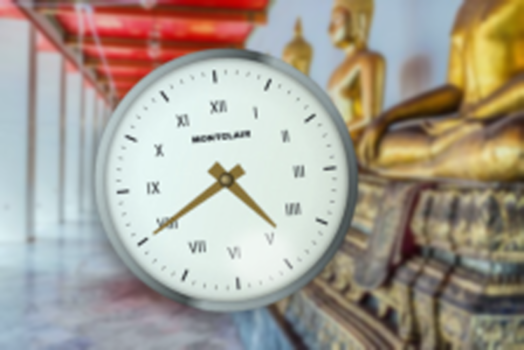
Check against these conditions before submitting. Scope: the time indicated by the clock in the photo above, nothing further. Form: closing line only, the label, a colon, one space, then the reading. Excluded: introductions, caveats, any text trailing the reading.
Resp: 4:40
